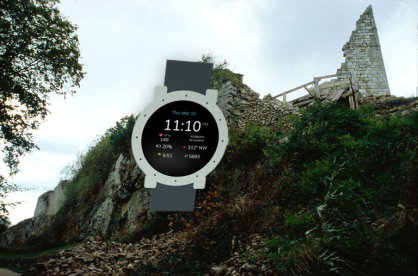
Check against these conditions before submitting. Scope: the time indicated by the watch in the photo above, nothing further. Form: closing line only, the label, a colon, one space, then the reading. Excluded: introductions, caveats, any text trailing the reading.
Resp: 11:10
